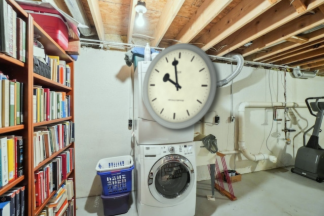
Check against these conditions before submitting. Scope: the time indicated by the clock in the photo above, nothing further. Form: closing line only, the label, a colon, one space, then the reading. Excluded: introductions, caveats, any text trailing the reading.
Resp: 9:58
